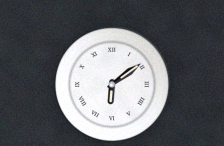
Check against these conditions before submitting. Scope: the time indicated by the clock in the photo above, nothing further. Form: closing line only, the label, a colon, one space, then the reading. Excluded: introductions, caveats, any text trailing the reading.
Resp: 6:09
